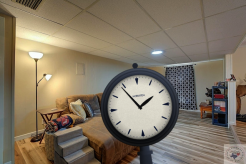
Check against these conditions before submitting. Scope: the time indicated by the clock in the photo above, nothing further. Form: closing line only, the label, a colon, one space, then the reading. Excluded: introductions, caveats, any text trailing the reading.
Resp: 1:54
